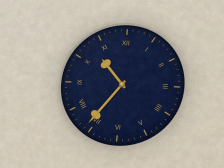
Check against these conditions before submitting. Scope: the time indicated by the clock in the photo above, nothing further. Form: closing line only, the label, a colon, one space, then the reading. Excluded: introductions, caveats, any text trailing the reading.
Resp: 10:36
